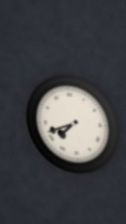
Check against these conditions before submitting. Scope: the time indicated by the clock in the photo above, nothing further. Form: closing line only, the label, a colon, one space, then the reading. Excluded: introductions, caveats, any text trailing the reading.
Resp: 7:42
